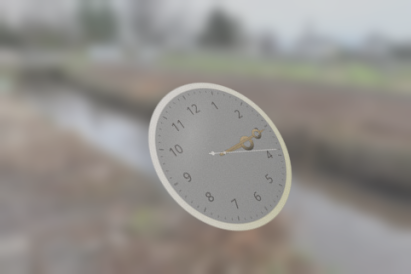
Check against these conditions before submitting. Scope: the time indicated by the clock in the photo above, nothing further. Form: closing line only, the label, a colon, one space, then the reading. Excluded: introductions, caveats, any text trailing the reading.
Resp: 3:15:19
